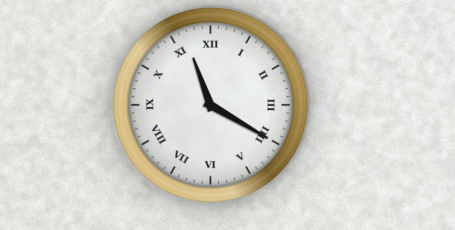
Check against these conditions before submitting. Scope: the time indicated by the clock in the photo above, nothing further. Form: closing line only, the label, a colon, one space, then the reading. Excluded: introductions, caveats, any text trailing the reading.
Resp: 11:20
